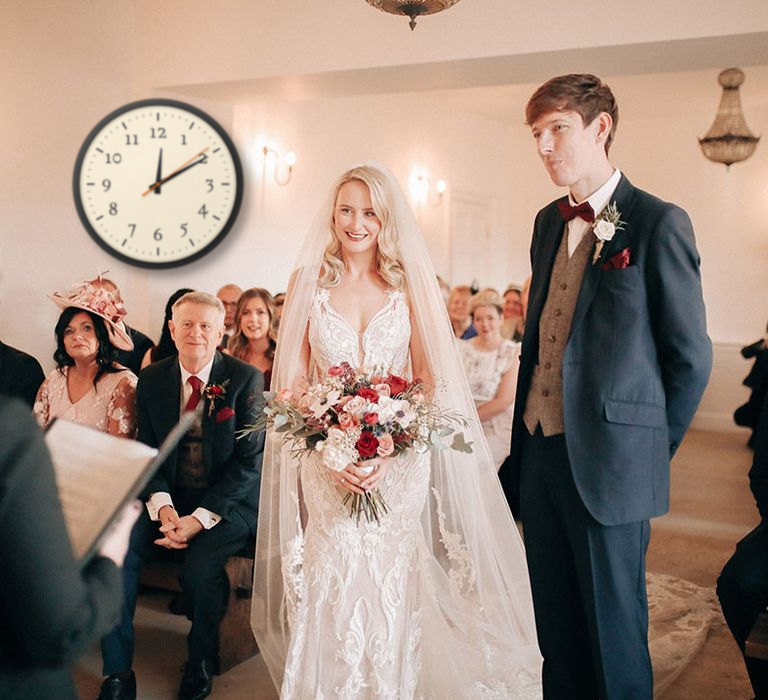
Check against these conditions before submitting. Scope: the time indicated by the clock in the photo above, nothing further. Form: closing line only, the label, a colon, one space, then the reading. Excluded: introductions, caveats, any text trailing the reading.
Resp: 12:10:09
